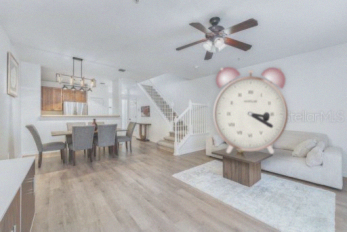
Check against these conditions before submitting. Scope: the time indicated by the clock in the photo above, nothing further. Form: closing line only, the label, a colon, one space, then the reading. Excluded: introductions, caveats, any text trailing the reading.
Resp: 3:20
